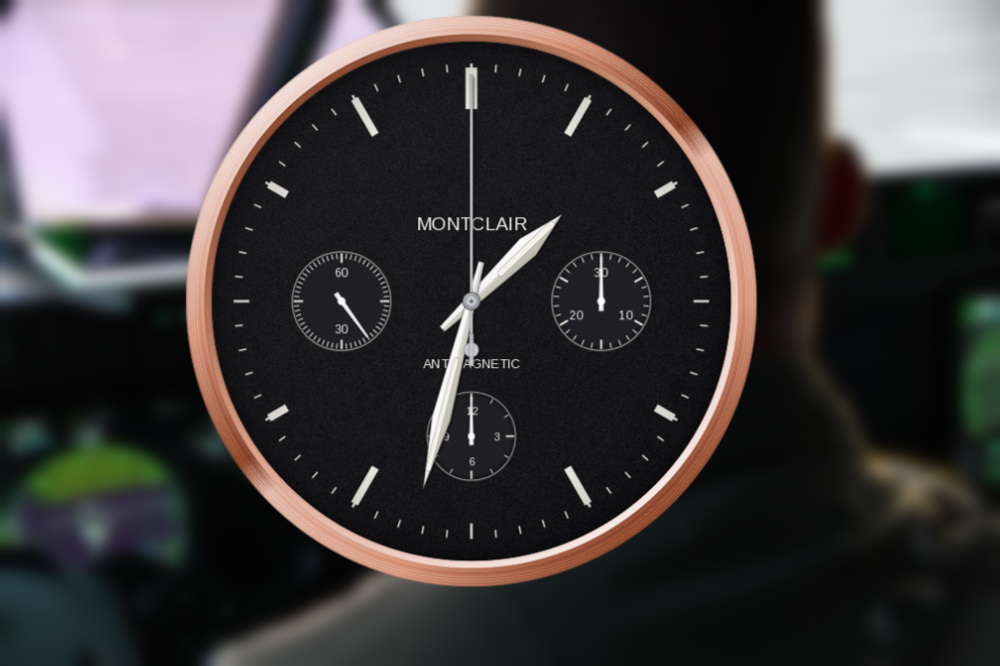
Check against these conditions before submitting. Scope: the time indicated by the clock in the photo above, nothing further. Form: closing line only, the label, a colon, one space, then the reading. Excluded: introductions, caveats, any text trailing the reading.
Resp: 1:32:24
